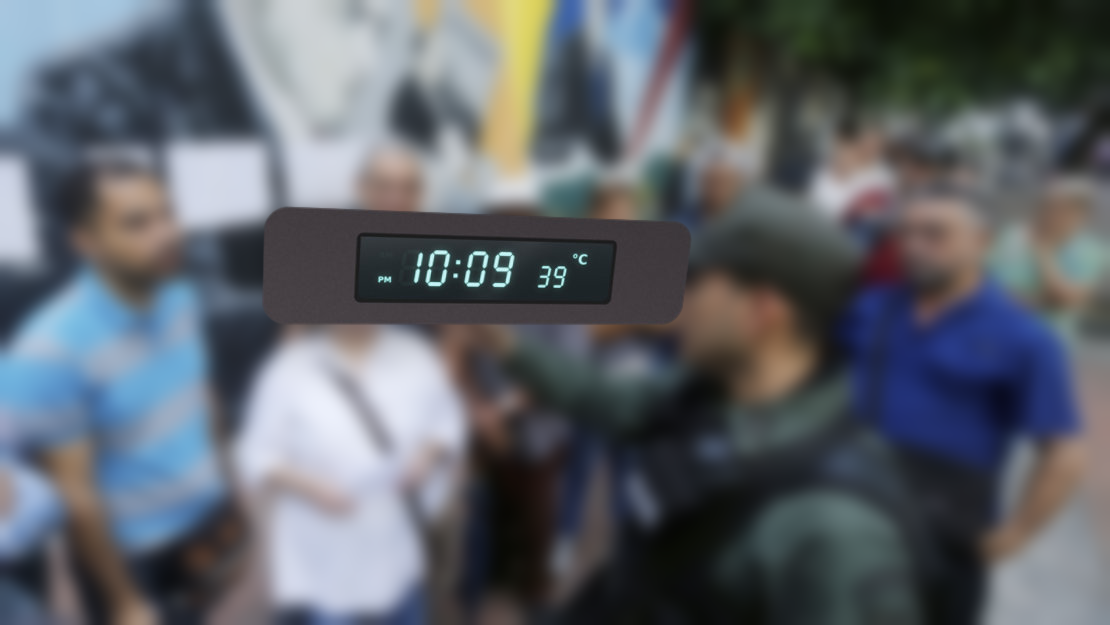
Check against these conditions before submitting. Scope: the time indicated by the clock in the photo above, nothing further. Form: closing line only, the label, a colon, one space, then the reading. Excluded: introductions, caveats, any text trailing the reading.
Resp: 10:09
